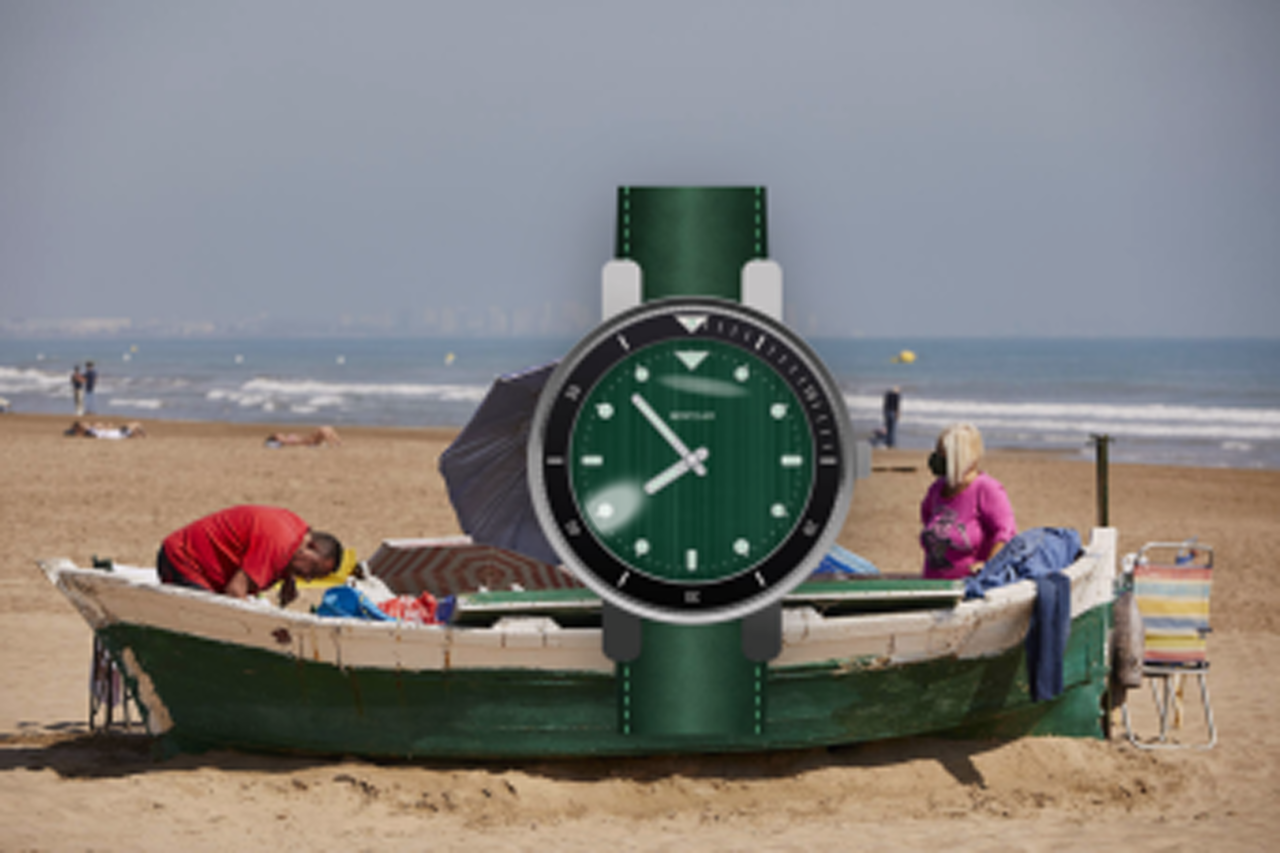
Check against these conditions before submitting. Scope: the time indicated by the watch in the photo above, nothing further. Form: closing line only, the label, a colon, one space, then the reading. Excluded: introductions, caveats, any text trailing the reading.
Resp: 7:53
